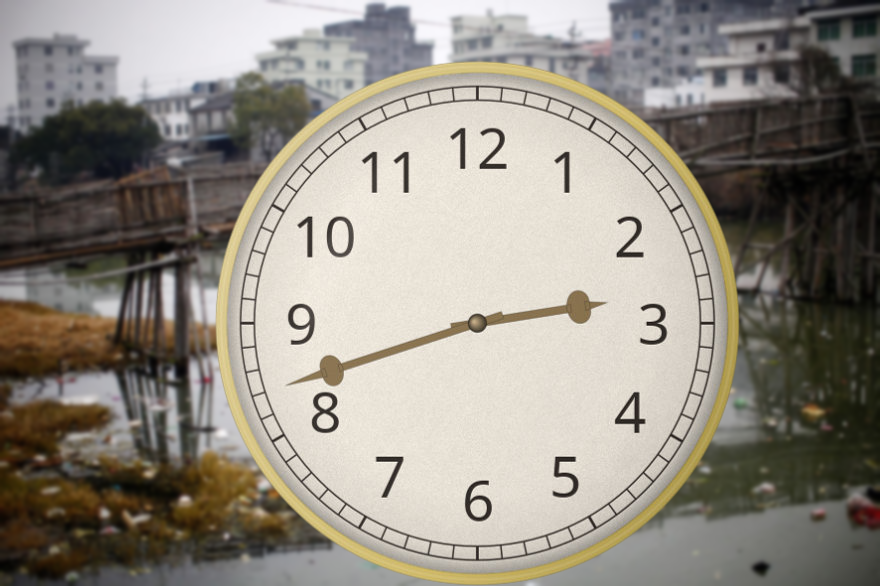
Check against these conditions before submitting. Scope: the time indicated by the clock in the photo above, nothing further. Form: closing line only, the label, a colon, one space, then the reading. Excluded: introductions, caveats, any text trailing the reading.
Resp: 2:42
